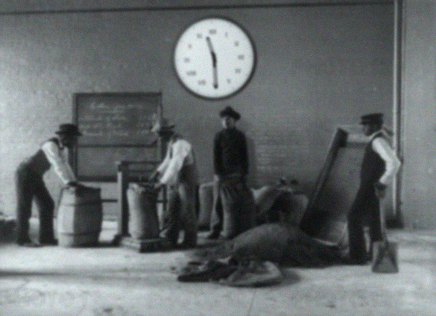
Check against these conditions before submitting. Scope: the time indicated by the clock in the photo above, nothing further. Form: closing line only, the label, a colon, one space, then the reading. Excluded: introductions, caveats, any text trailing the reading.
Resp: 11:30
